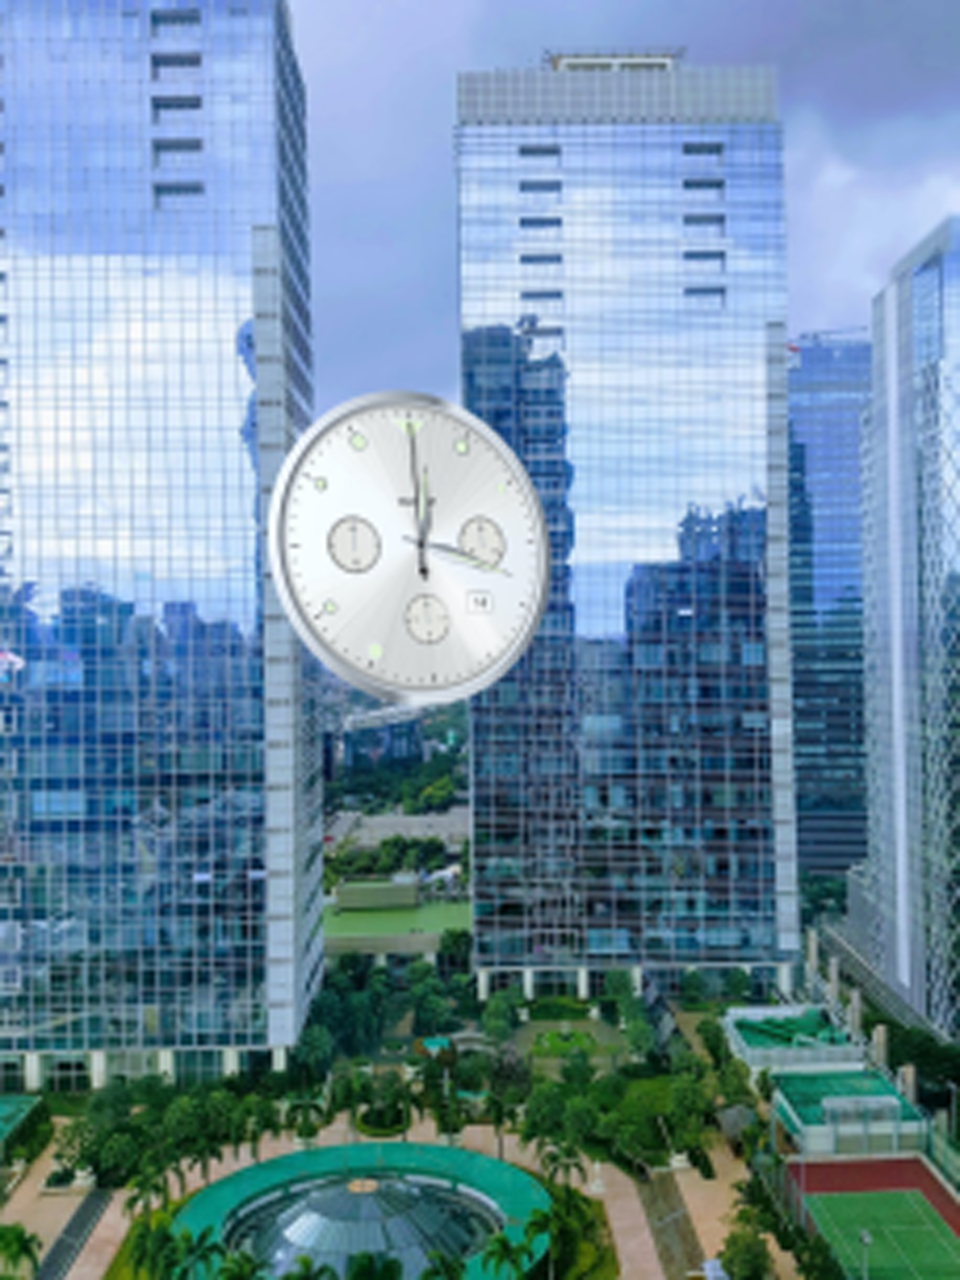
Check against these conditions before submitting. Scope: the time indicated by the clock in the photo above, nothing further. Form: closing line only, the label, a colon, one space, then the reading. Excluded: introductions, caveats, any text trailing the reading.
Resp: 12:18
